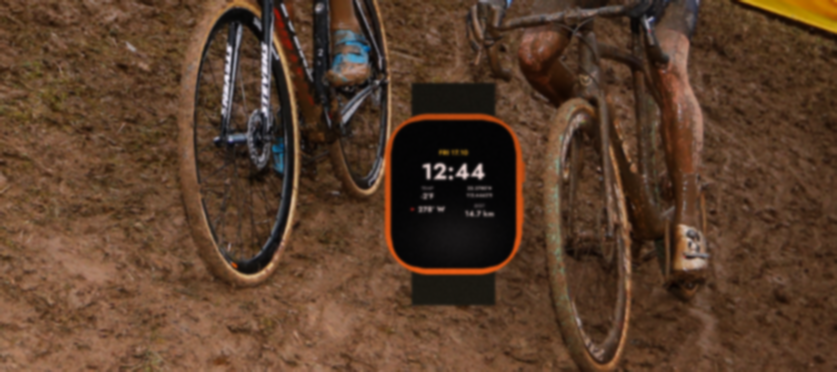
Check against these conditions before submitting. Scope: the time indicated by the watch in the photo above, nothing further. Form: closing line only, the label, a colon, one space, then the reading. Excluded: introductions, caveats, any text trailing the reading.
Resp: 12:44
